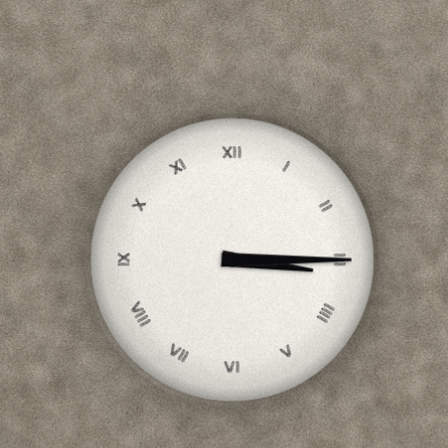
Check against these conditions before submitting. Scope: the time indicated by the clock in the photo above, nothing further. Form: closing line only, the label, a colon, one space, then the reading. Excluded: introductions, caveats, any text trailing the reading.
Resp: 3:15
